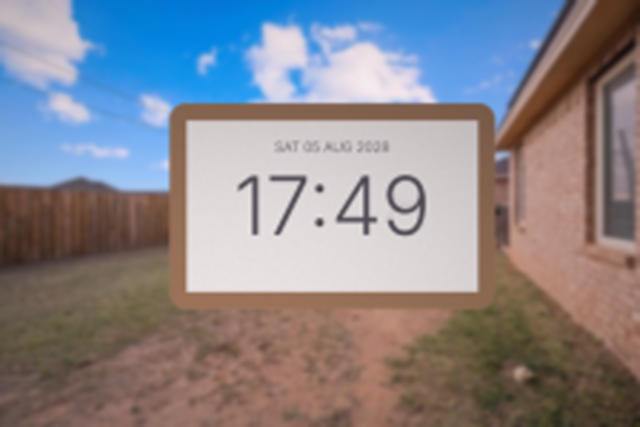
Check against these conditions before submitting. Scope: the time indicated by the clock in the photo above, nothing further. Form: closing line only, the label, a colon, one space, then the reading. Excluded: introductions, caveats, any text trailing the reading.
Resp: 17:49
